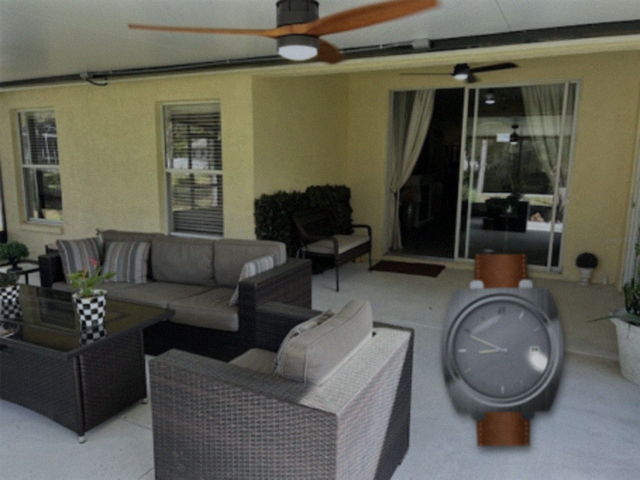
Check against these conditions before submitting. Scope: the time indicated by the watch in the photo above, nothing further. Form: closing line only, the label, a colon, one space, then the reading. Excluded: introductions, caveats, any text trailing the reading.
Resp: 8:49
